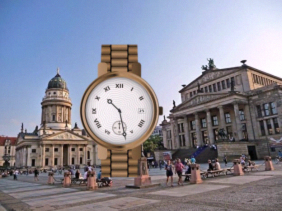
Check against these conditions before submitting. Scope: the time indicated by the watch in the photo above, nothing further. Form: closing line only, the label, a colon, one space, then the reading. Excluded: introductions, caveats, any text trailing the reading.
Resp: 10:28
